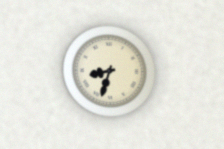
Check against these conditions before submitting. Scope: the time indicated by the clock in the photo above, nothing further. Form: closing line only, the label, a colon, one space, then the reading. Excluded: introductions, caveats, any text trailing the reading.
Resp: 8:33
